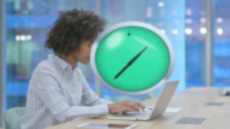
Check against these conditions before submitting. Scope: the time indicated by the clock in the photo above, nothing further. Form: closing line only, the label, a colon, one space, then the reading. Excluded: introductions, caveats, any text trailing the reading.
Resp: 1:38
